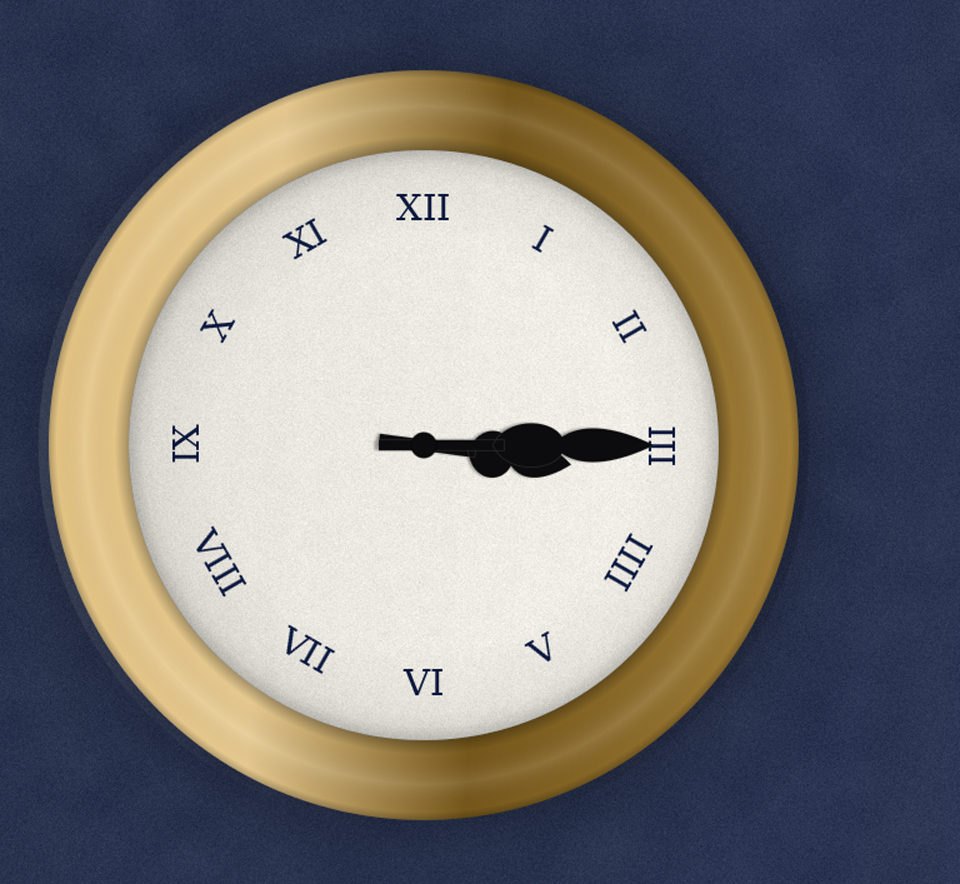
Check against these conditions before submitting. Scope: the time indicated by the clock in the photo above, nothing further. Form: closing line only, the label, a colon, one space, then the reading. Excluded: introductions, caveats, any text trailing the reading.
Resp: 3:15
